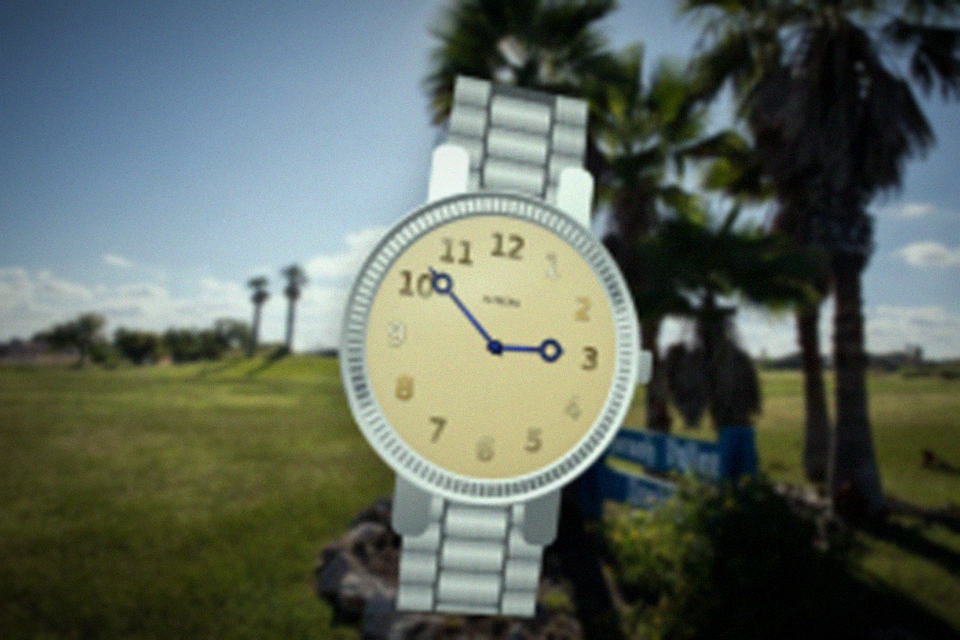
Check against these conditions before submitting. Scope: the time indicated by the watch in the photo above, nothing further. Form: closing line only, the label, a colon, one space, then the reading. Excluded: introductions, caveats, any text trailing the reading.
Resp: 2:52
